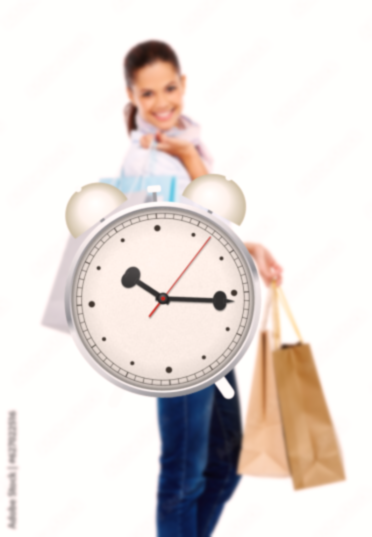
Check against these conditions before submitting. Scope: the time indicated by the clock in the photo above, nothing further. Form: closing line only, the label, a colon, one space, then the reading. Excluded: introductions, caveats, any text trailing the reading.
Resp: 10:16:07
